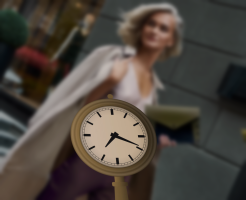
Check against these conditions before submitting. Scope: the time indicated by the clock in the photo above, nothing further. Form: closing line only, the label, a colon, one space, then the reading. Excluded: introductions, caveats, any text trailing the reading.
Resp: 7:19
